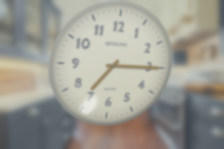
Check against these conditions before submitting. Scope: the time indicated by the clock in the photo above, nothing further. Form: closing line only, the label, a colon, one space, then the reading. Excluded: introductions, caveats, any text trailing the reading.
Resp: 7:15
